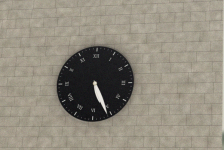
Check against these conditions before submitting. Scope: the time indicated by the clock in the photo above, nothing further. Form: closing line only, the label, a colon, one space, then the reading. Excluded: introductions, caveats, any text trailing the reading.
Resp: 5:26
